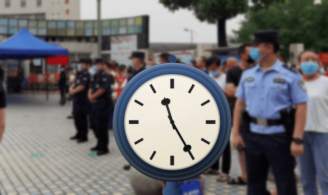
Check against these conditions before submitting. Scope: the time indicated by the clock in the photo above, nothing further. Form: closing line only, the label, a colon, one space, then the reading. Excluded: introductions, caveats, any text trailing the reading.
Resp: 11:25
